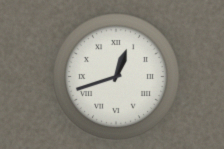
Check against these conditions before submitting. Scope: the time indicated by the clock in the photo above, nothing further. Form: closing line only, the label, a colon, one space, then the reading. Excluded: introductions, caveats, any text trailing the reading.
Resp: 12:42
